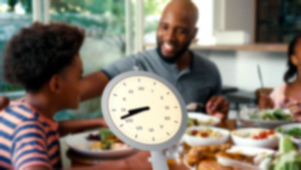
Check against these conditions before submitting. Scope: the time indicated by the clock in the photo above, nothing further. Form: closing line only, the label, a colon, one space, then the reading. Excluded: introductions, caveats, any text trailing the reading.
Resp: 8:42
